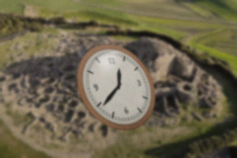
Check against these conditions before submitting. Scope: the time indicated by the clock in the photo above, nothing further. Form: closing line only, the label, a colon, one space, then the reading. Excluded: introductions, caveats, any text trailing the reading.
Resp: 12:39
